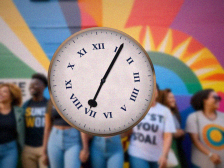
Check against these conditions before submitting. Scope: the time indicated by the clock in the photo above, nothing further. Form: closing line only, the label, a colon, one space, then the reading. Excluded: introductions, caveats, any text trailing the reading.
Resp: 7:06
